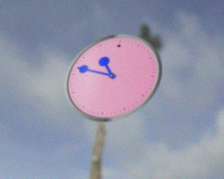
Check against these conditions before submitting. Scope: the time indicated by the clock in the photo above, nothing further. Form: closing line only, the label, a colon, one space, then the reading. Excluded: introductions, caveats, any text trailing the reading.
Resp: 10:47
